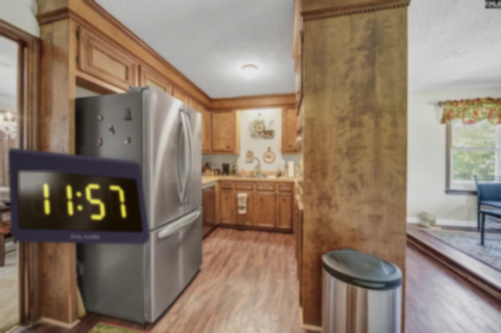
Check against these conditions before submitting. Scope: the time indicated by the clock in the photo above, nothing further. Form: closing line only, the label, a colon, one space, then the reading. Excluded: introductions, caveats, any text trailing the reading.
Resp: 11:57
